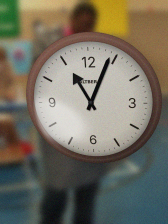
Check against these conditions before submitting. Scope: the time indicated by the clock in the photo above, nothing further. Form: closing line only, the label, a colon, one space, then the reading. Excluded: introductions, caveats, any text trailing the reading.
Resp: 11:04
